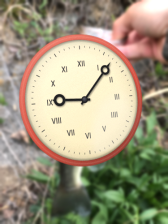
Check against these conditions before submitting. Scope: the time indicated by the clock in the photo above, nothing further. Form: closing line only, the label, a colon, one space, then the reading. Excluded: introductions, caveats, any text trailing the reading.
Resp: 9:07
